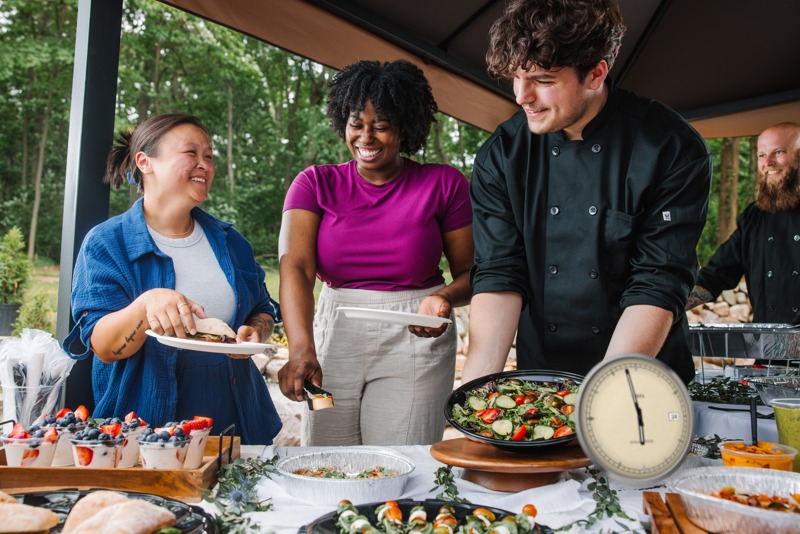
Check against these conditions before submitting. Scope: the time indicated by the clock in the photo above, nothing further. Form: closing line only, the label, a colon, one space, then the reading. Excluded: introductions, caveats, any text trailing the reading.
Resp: 5:58
